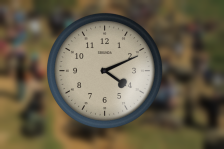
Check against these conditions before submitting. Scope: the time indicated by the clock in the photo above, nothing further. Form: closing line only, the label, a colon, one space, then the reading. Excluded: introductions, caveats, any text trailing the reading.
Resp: 4:11
